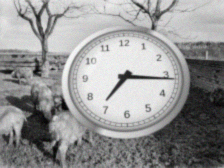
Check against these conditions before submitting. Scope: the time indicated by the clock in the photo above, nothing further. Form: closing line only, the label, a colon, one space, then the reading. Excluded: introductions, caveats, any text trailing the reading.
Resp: 7:16
